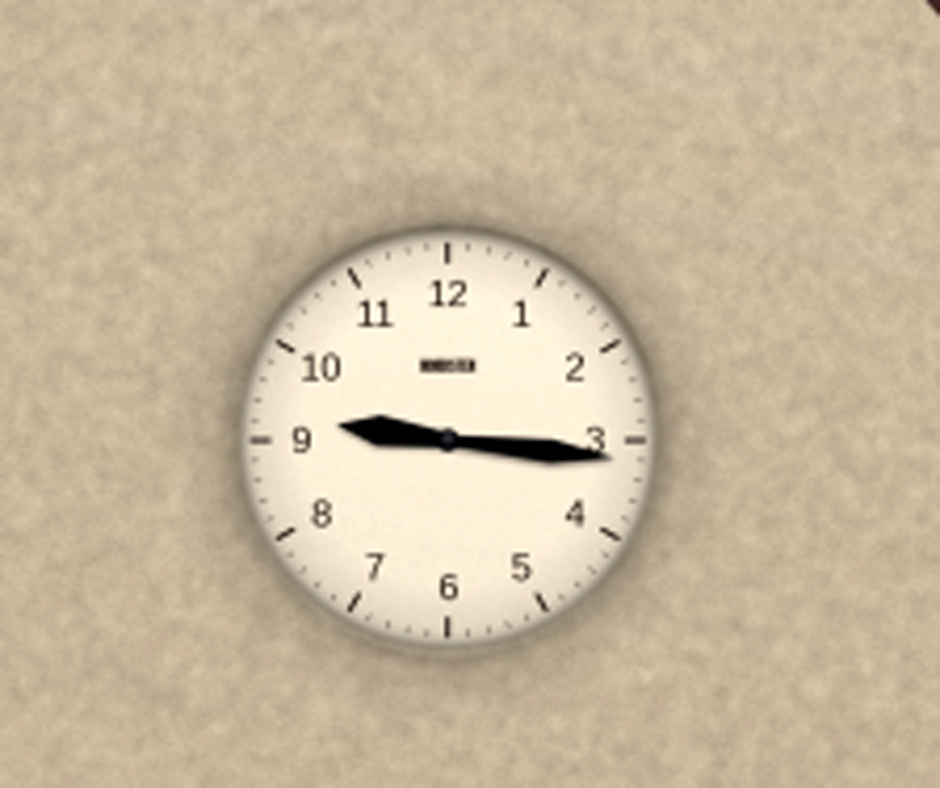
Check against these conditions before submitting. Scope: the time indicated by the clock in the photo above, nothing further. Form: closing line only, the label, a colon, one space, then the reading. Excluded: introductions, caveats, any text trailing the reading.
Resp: 9:16
